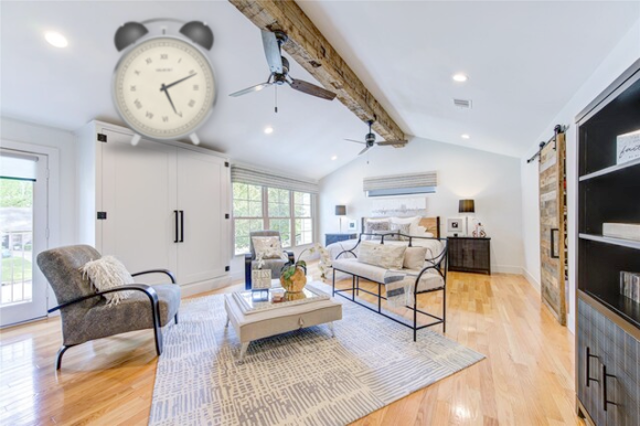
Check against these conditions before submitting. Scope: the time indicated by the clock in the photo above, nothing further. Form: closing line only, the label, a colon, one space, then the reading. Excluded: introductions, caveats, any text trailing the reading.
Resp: 5:11
